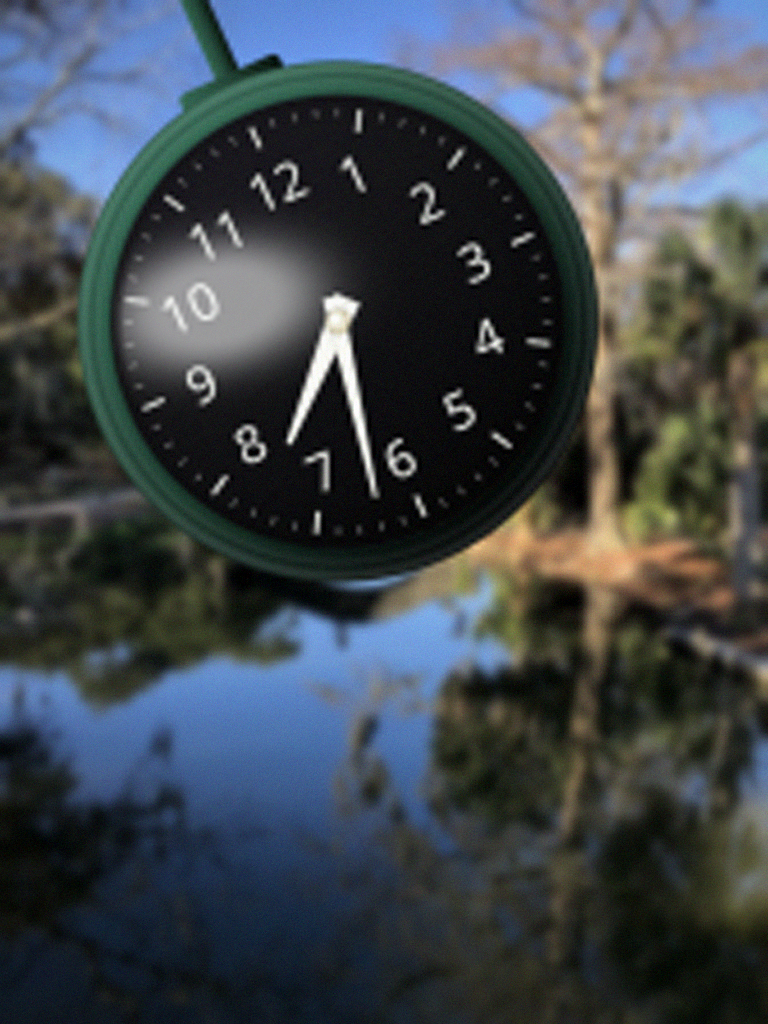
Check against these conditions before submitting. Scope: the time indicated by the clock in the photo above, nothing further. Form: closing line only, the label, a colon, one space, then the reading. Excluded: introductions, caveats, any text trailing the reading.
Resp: 7:32
